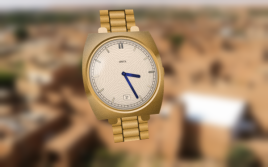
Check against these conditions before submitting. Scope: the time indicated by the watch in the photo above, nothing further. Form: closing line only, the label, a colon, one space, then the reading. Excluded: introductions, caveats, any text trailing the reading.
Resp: 3:26
